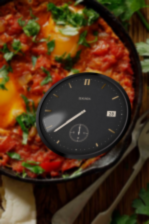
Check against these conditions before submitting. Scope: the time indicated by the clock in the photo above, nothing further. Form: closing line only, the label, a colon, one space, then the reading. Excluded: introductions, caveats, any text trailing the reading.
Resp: 7:38
